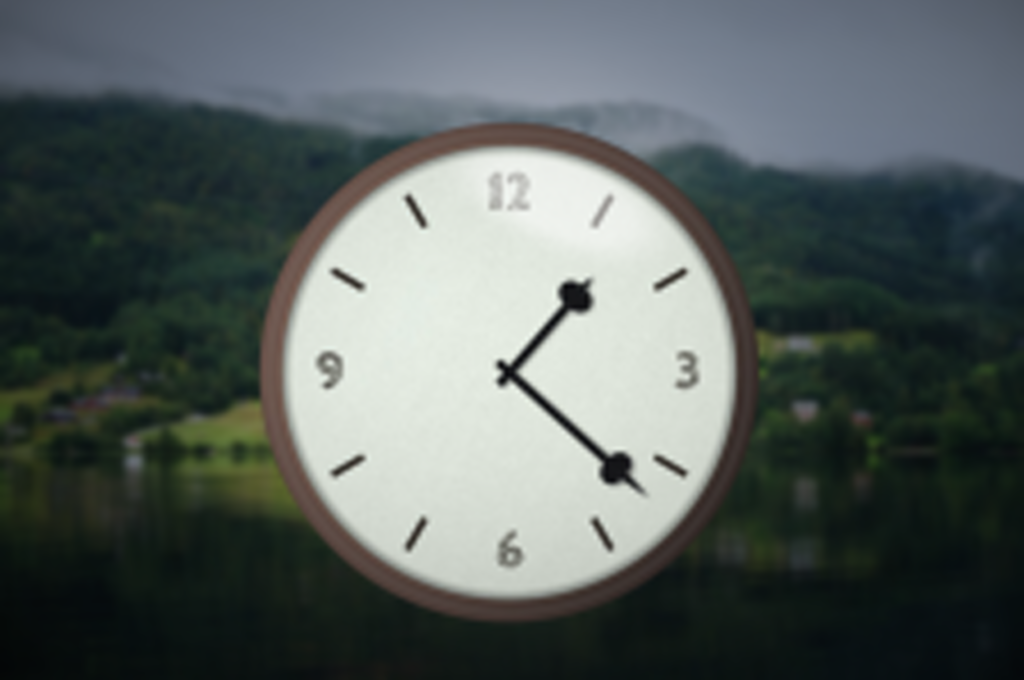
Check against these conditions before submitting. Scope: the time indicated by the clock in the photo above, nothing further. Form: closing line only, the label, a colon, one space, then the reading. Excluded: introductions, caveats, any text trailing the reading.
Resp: 1:22
